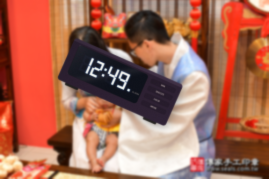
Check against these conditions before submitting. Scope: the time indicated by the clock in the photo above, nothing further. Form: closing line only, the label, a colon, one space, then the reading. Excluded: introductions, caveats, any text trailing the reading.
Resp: 12:49
